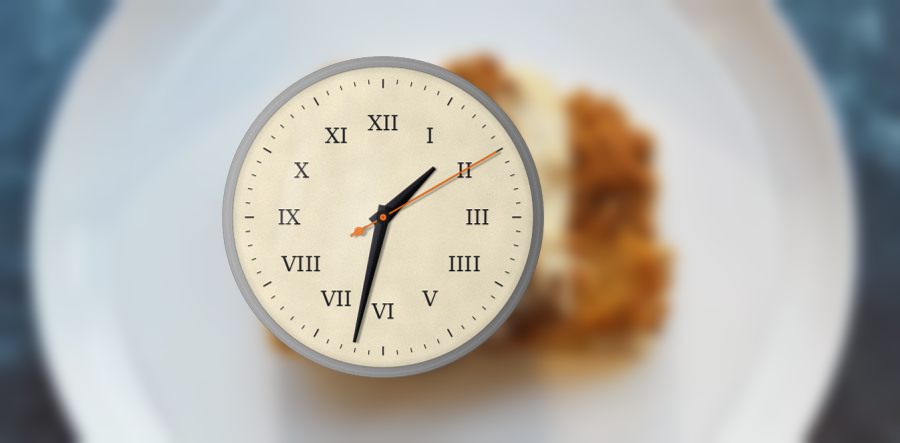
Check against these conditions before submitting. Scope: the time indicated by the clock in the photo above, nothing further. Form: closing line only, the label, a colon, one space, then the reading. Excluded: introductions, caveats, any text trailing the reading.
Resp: 1:32:10
